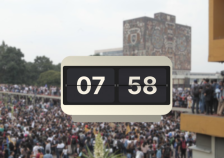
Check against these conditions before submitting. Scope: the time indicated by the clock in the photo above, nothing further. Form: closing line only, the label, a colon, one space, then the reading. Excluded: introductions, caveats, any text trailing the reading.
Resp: 7:58
